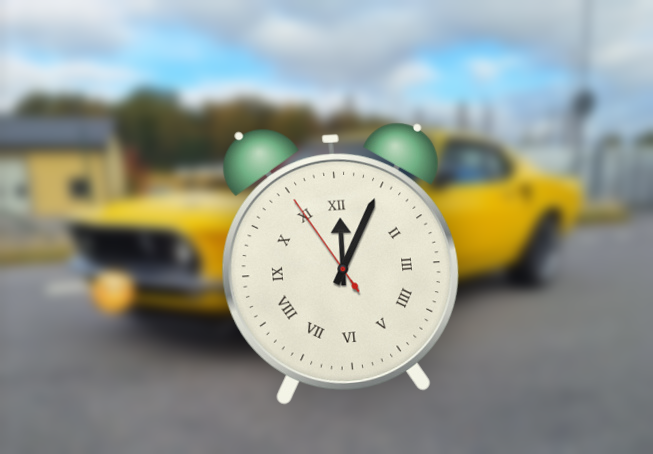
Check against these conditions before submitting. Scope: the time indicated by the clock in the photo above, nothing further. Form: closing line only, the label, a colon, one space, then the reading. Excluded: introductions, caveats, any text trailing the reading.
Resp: 12:04:55
